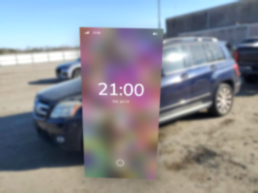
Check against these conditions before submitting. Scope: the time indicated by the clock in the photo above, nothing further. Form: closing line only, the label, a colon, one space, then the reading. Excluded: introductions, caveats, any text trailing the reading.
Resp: 21:00
